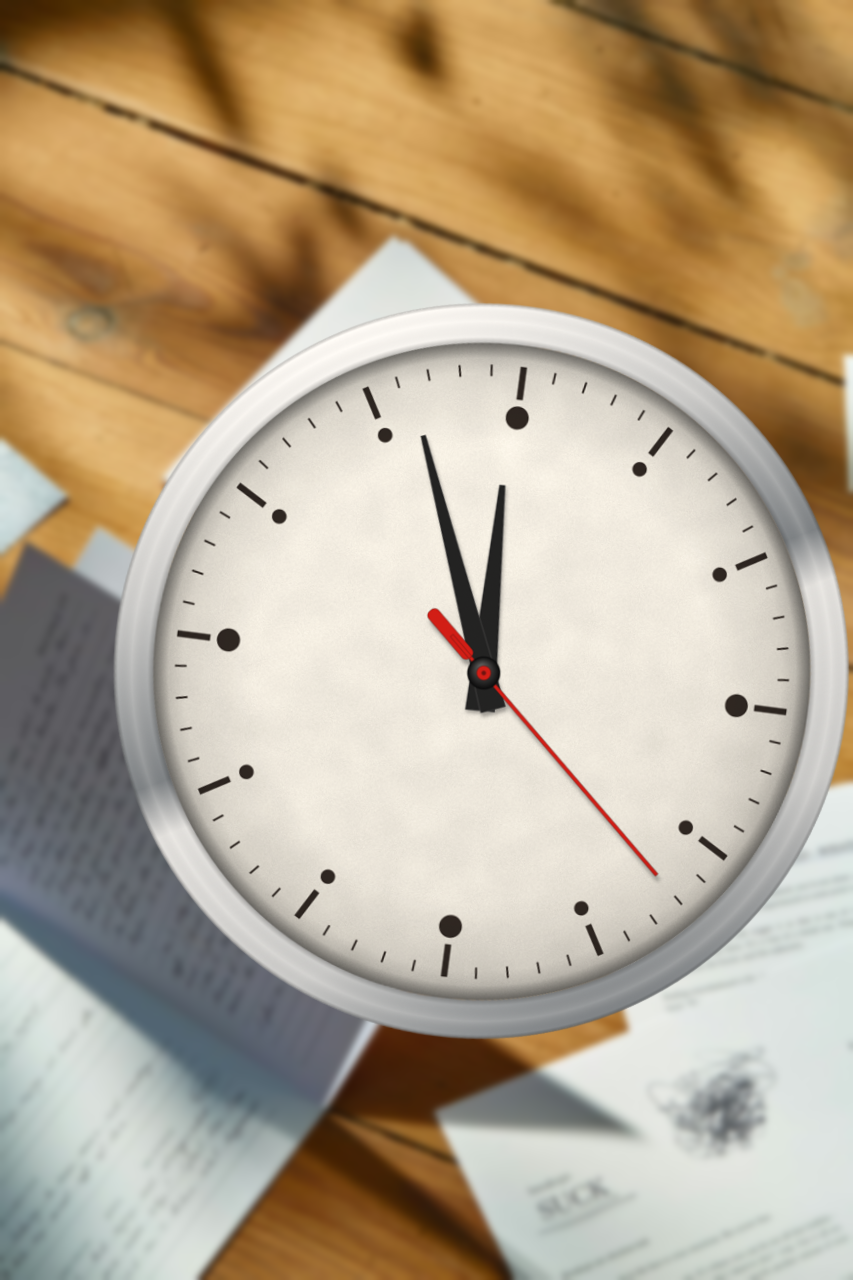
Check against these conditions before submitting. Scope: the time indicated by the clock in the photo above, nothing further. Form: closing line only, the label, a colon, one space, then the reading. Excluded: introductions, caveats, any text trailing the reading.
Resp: 11:56:22
